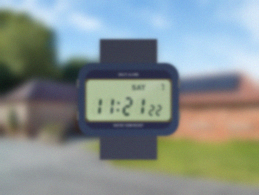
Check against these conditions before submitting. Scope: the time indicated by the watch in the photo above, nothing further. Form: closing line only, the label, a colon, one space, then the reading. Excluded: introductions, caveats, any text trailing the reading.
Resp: 11:21
